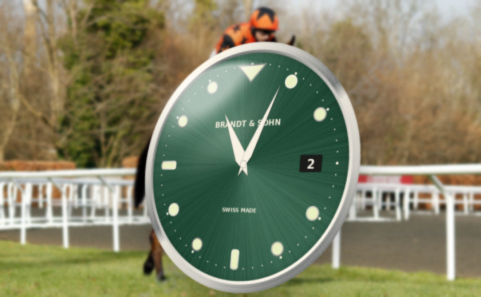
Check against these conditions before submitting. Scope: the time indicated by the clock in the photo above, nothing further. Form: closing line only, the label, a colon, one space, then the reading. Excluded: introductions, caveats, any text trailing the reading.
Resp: 11:04
